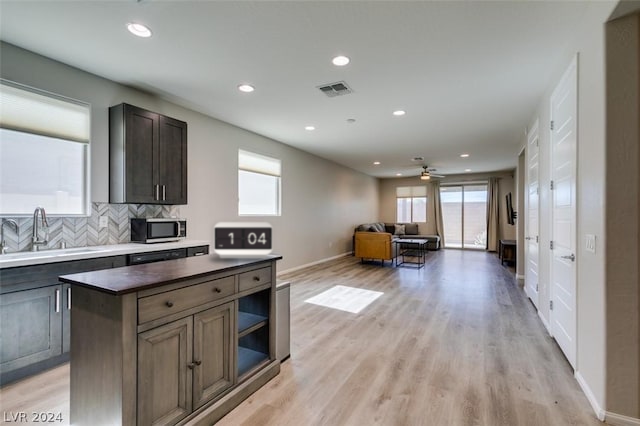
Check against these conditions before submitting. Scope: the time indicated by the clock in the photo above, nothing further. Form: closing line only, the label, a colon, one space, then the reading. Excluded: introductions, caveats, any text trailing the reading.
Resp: 1:04
